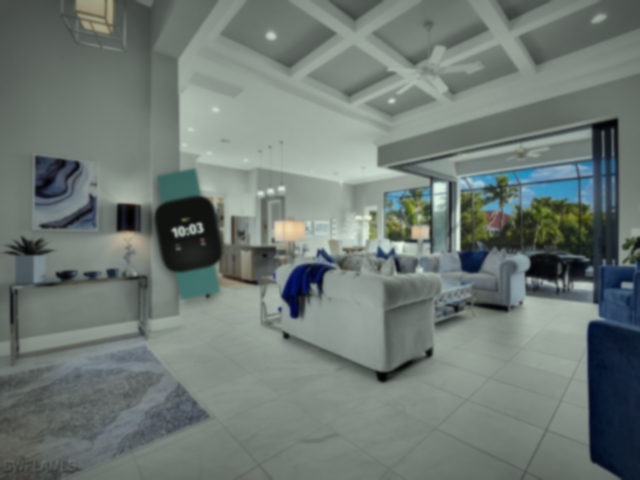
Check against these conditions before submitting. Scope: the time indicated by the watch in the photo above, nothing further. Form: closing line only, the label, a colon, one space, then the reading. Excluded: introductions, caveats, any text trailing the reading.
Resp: 10:03
